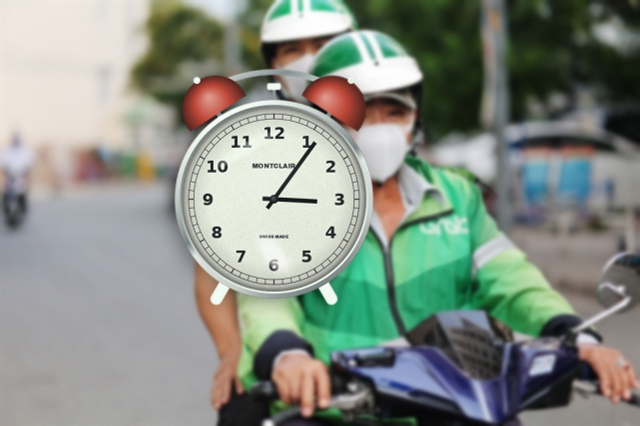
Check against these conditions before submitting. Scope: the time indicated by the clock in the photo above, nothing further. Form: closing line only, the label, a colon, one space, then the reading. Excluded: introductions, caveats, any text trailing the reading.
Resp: 3:06
